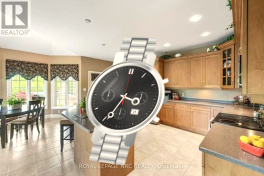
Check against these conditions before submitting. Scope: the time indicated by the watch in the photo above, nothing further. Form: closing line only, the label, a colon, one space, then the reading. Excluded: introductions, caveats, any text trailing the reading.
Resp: 3:34
